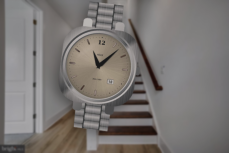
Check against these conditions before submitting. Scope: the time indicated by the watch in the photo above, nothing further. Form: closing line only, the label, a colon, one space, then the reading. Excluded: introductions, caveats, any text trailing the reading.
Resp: 11:07
